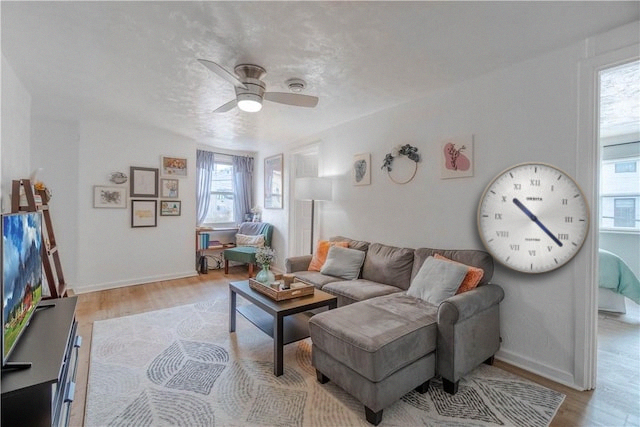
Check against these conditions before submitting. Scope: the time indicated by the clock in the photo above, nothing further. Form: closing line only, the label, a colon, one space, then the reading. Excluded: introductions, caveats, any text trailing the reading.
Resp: 10:22
